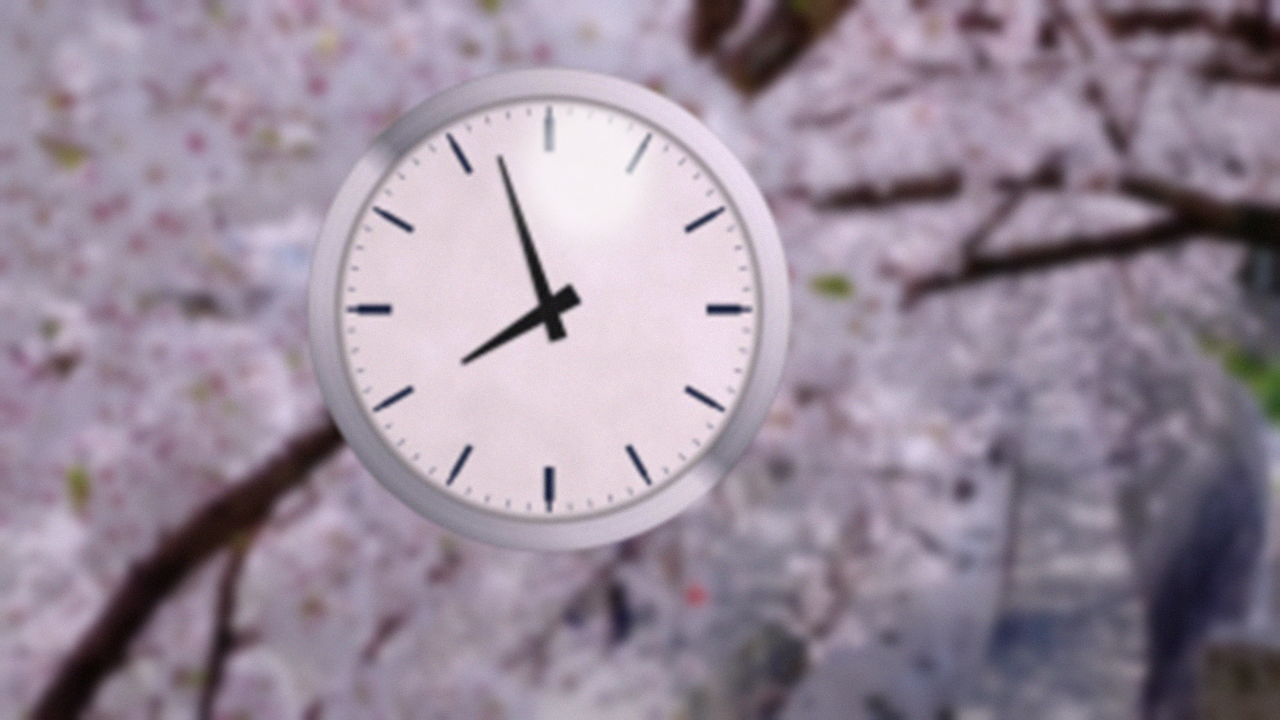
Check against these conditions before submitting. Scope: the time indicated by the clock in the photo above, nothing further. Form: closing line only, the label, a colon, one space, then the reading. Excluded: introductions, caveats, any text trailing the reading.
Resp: 7:57
